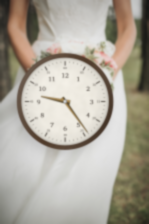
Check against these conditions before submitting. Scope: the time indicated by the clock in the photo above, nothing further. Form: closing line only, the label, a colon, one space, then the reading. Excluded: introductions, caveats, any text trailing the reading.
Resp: 9:24
